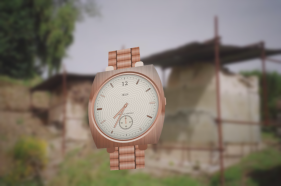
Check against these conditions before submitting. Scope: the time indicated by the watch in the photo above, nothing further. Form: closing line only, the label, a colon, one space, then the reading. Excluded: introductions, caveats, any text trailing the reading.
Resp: 7:35
